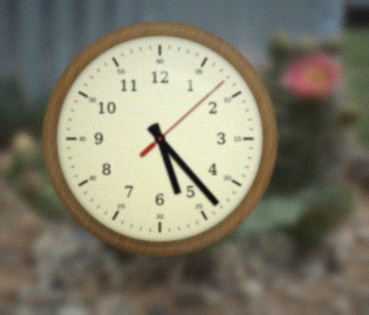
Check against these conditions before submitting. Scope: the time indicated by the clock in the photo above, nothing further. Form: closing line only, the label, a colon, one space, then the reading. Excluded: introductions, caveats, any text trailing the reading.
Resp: 5:23:08
